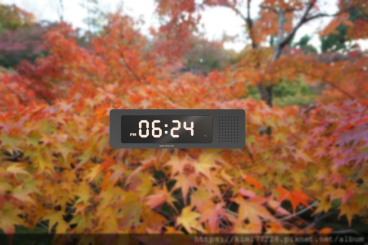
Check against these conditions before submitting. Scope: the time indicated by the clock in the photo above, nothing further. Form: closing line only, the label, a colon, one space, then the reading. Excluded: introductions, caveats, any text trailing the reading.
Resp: 6:24
